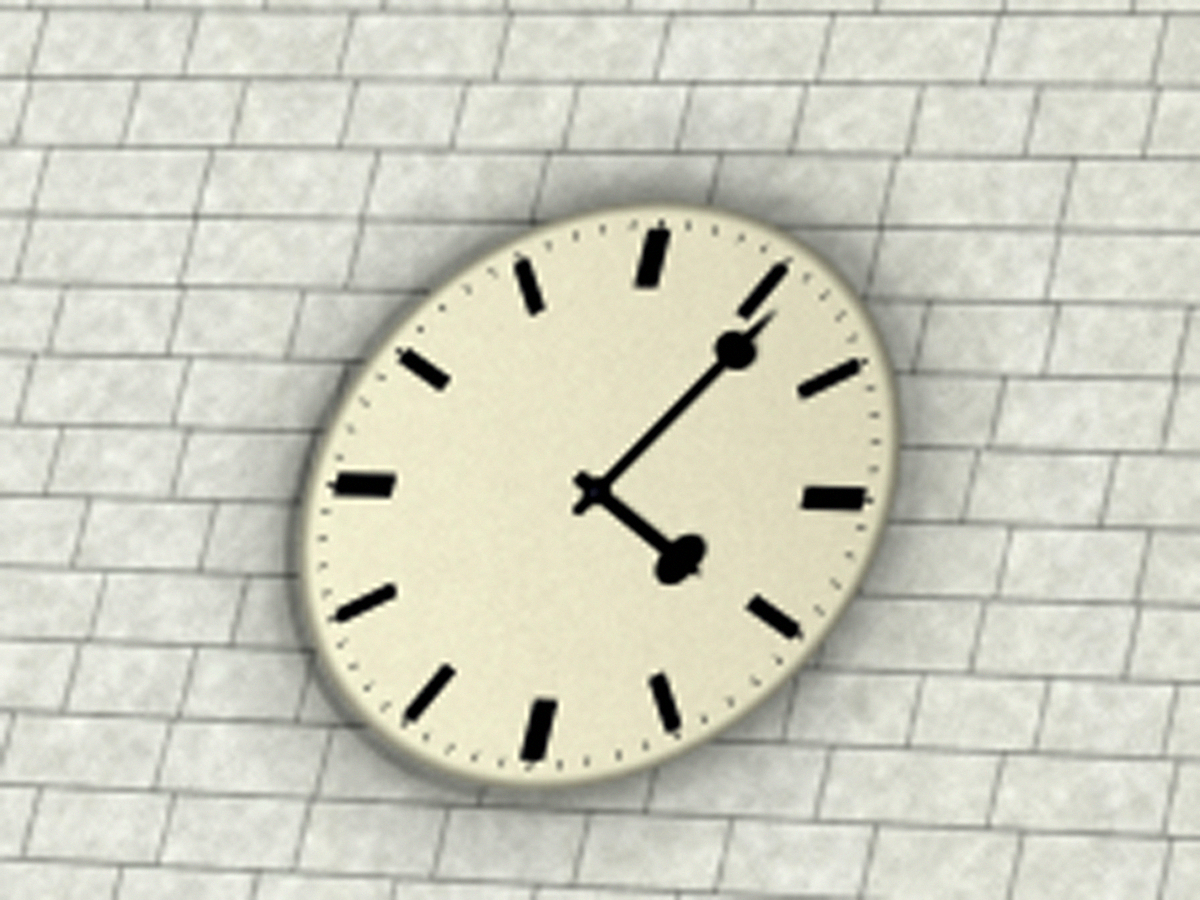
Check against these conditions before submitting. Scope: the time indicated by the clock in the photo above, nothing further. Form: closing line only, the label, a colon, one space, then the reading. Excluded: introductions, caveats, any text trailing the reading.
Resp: 4:06
